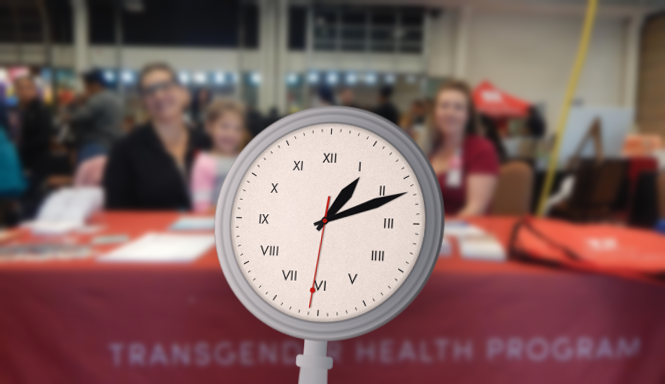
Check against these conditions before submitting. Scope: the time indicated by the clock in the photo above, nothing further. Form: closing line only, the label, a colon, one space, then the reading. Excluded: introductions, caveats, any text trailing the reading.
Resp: 1:11:31
